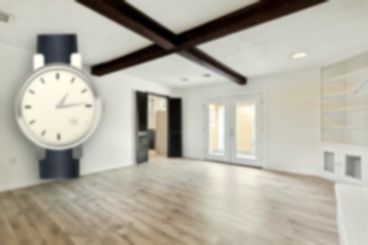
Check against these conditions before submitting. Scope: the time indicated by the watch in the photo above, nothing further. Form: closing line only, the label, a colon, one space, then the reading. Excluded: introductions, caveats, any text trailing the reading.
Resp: 1:14
